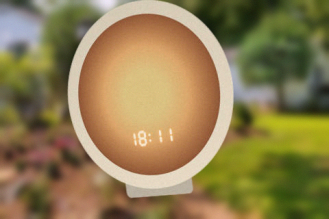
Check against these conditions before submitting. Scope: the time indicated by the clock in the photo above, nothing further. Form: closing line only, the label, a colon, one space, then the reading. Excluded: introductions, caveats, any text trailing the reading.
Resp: 18:11
